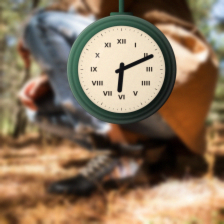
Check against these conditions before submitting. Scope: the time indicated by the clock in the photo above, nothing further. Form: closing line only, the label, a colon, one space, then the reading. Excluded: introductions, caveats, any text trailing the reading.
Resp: 6:11
